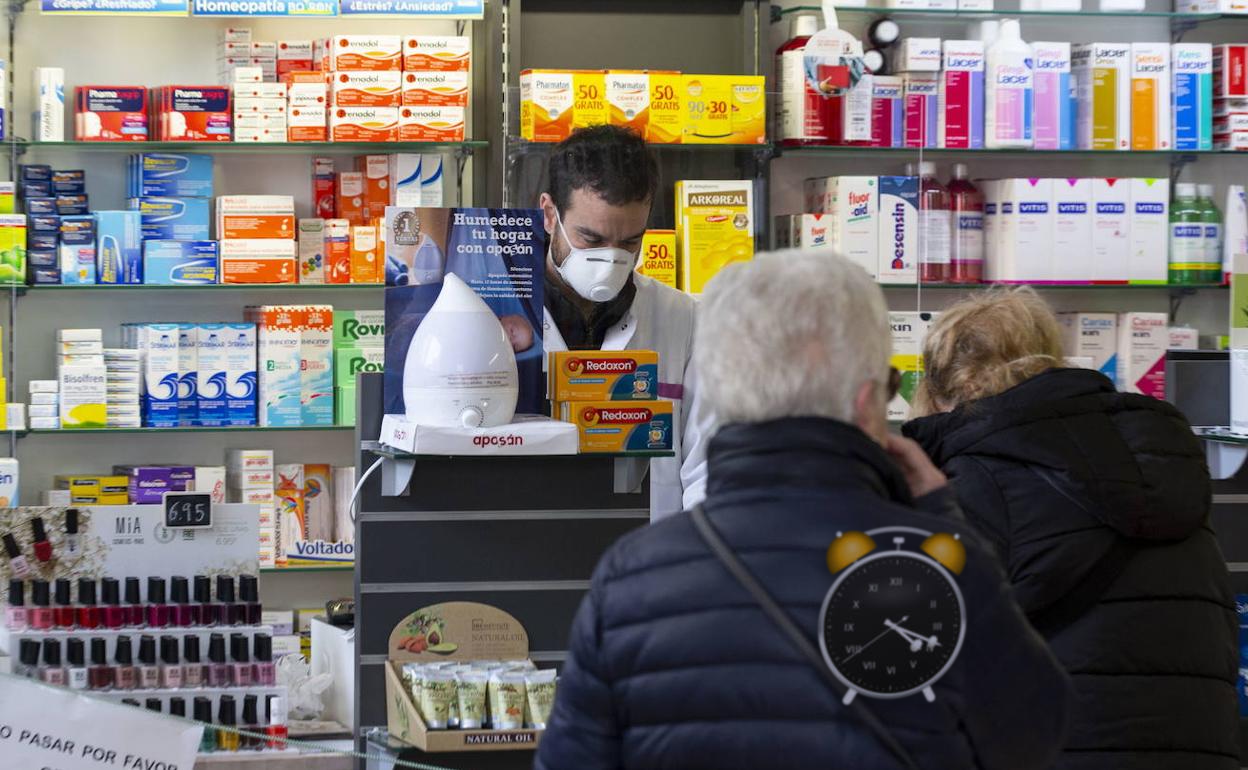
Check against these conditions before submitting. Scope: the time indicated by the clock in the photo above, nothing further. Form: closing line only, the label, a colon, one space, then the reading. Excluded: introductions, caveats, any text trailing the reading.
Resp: 4:18:39
